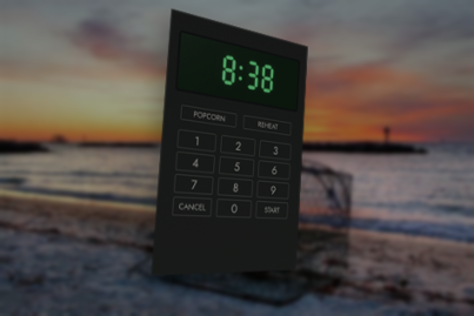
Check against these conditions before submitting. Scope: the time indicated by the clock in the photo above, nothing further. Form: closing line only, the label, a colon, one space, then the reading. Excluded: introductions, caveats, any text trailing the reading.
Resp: 8:38
